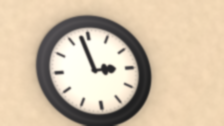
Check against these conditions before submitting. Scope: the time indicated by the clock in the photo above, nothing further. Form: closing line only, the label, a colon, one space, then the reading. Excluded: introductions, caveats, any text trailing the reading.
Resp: 2:58
